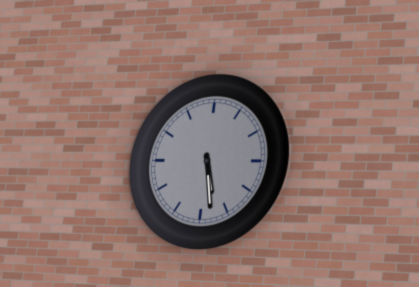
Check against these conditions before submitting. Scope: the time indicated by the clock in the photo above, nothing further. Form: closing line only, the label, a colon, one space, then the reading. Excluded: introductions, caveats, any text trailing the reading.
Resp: 5:28
